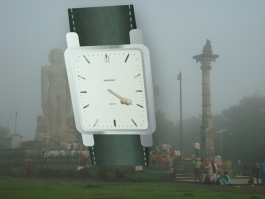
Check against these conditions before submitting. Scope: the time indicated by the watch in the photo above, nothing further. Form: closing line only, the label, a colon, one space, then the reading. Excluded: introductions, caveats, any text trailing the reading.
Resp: 4:21
